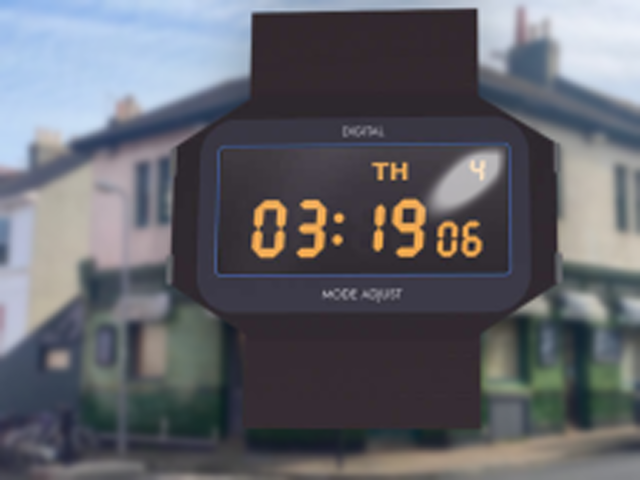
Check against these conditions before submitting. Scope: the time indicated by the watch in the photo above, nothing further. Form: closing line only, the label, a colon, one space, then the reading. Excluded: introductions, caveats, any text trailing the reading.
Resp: 3:19:06
